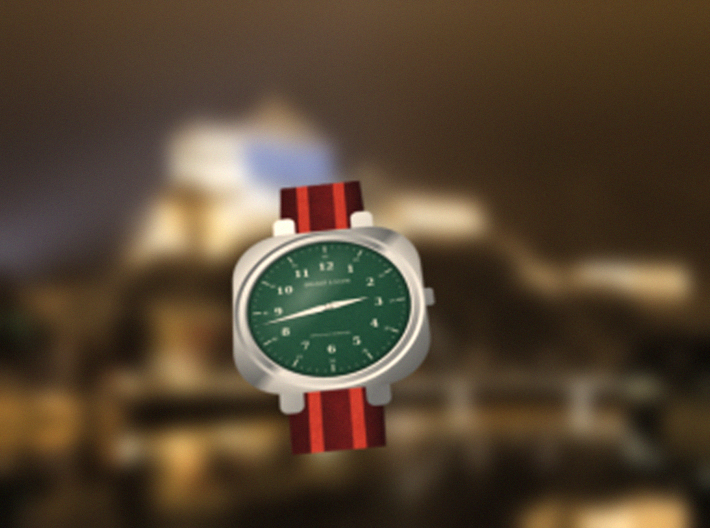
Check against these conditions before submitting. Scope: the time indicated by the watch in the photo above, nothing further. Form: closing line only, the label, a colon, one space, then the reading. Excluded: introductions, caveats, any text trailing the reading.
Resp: 2:43
